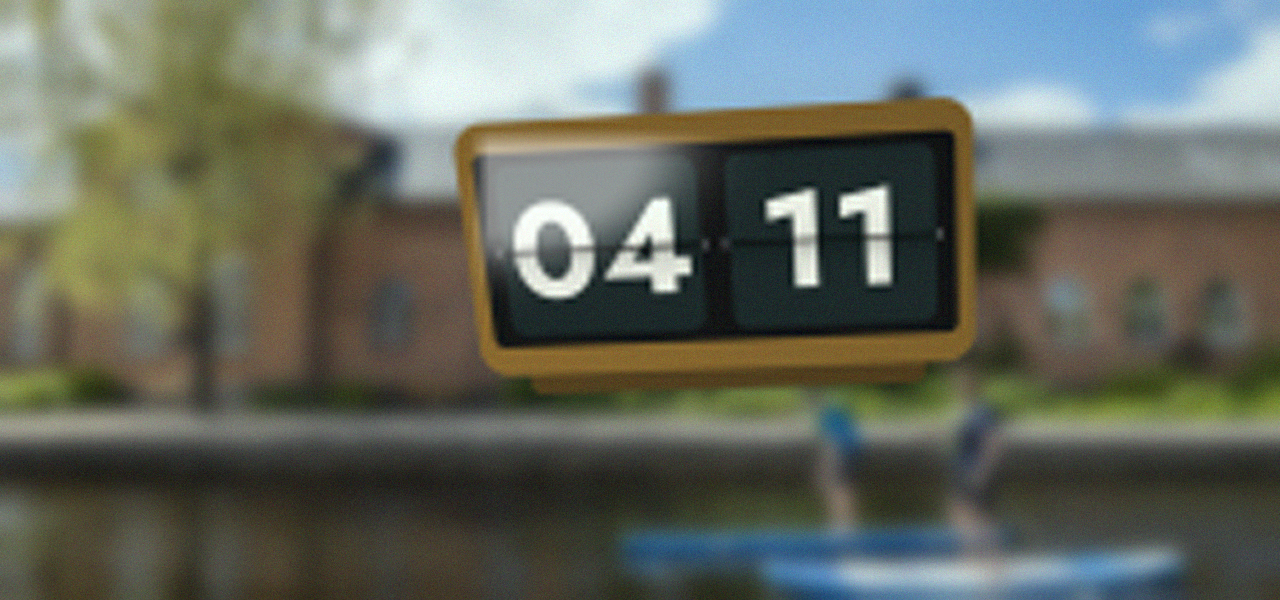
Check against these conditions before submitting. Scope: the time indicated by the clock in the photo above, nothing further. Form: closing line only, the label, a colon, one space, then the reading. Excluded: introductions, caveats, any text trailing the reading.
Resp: 4:11
